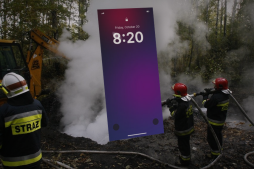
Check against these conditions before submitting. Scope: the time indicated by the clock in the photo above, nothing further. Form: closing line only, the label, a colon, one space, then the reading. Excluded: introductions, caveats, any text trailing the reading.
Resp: 8:20
